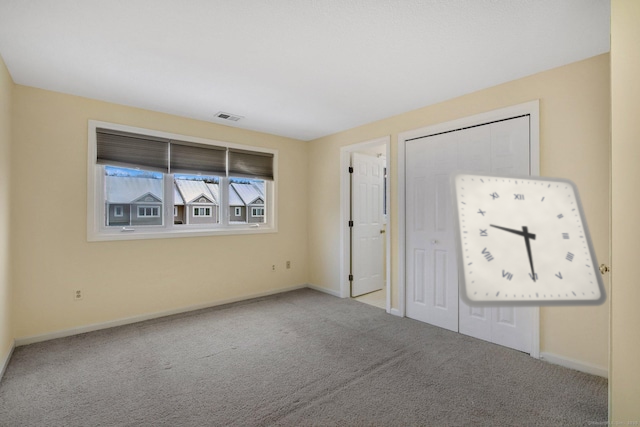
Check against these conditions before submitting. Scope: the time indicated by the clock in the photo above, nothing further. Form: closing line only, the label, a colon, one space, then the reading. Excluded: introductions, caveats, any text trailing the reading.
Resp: 9:30
